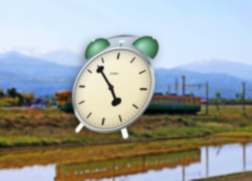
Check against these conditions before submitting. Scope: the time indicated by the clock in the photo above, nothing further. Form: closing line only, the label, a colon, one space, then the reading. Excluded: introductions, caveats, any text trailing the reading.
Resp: 4:53
